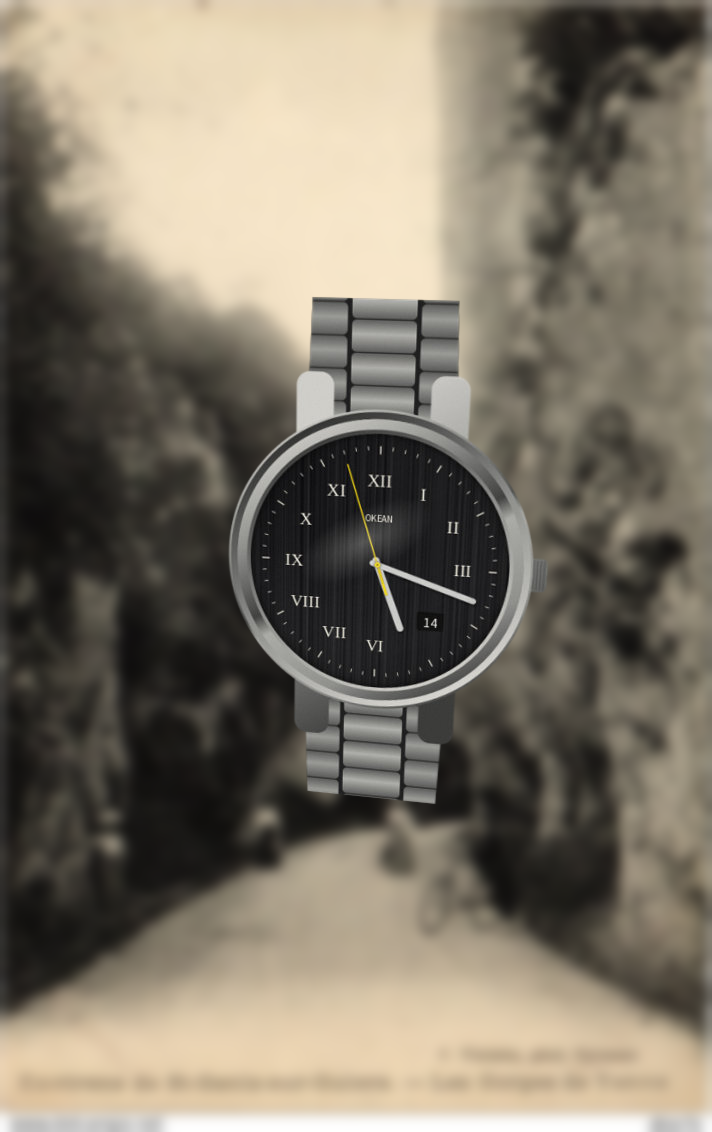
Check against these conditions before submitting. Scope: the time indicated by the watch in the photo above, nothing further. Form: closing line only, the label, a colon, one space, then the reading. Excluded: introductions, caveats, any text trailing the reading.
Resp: 5:17:57
